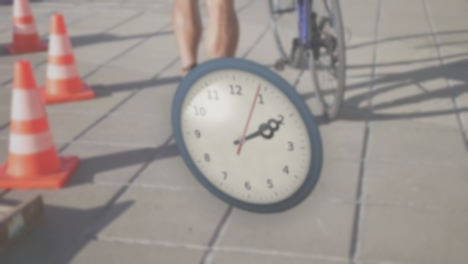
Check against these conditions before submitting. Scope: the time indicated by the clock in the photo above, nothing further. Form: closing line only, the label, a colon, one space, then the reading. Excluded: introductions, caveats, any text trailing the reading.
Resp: 2:10:04
